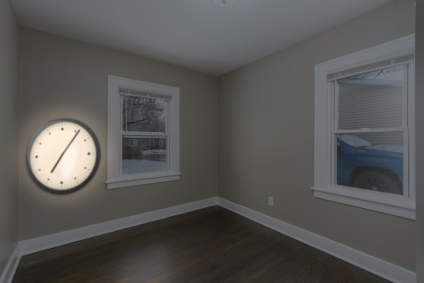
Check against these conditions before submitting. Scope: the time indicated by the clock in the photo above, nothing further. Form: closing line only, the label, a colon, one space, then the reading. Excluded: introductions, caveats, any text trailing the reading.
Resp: 7:06
